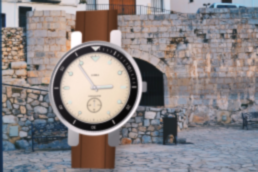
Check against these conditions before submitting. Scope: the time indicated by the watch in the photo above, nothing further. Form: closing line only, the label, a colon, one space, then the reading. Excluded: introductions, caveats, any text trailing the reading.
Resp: 2:54
